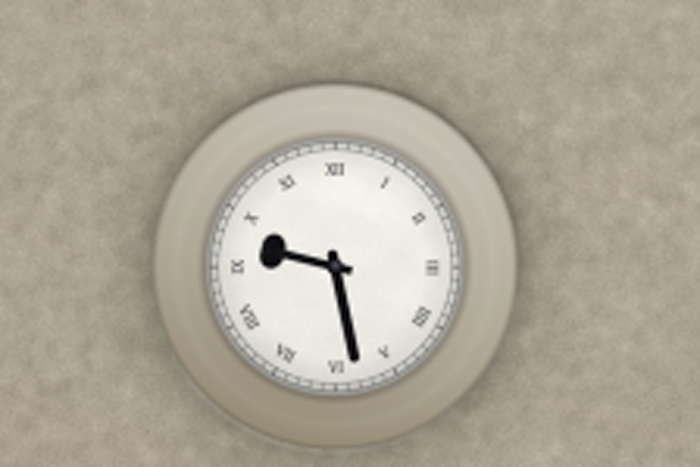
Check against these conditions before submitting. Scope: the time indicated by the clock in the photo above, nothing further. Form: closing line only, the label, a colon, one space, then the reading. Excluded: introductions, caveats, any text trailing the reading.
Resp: 9:28
